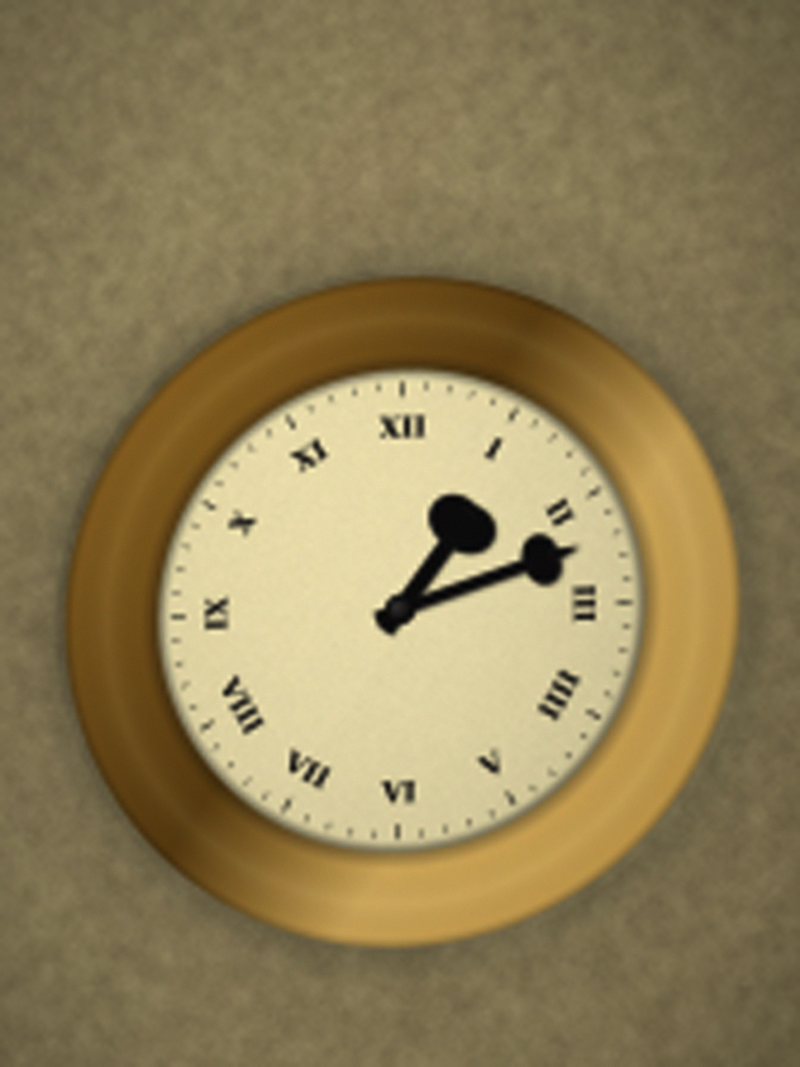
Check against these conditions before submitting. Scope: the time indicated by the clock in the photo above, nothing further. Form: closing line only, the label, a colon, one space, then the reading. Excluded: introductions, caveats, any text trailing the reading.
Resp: 1:12
